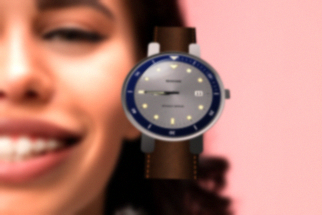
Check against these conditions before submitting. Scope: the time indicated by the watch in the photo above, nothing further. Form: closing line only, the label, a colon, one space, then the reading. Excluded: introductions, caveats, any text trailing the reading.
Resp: 8:45
